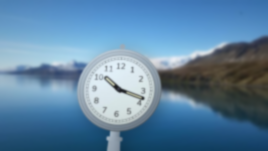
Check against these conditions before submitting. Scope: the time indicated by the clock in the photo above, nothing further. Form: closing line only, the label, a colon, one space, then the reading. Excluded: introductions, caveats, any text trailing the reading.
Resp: 10:18
